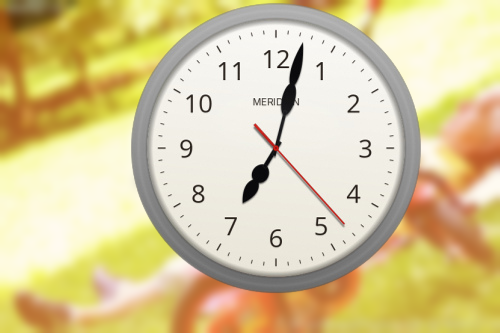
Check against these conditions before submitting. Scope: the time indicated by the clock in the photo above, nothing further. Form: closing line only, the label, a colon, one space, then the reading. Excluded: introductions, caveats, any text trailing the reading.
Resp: 7:02:23
